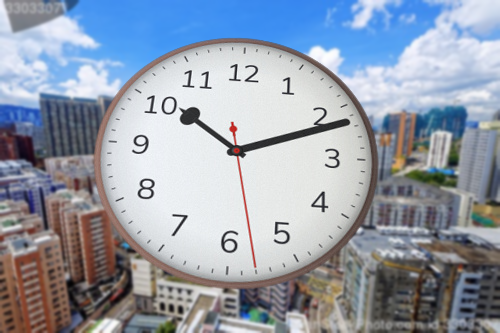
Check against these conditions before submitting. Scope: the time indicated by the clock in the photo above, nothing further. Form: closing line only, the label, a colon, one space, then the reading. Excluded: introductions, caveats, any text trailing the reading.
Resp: 10:11:28
